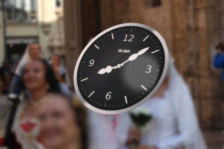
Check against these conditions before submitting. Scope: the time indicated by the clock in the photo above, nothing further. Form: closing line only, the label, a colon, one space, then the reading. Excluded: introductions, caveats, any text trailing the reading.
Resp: 8:08
